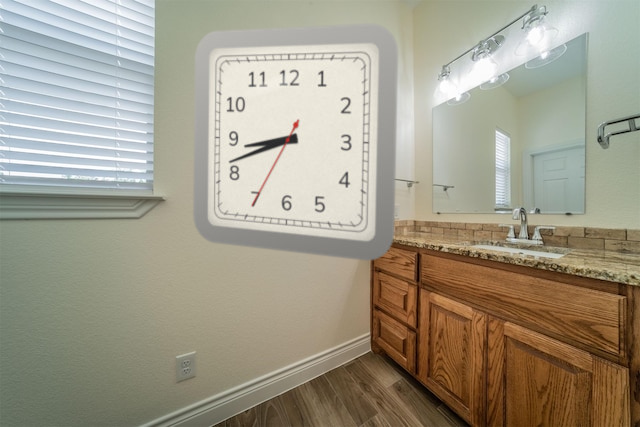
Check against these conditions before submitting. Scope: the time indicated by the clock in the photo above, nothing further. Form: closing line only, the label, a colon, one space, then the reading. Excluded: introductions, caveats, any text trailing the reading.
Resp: 8:41:35
